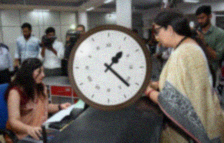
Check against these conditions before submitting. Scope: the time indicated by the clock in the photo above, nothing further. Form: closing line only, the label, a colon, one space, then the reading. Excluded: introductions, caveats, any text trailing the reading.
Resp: 1:22
